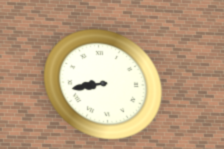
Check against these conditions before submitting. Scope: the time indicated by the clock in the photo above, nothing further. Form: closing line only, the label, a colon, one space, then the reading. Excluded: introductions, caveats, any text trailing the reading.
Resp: 8:43
